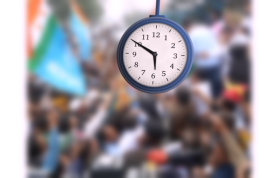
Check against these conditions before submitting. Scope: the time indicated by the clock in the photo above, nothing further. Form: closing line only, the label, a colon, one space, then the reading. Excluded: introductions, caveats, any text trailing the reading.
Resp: 5:50
